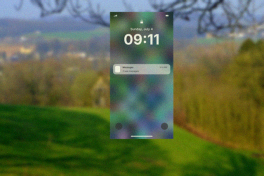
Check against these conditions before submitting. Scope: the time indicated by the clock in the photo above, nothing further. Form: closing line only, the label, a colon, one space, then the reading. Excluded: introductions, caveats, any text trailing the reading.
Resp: 9:11
